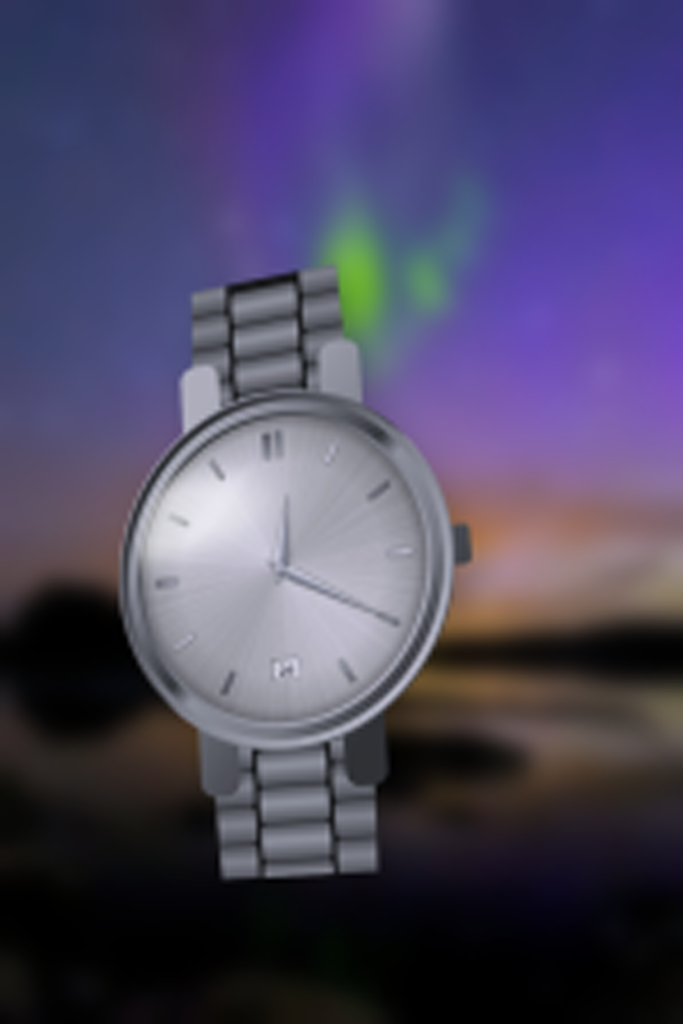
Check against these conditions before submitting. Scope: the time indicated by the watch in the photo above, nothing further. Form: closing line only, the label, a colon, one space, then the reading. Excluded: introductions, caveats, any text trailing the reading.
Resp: 12:20
